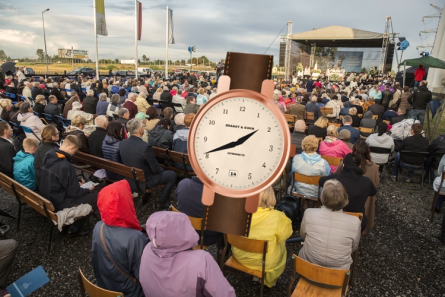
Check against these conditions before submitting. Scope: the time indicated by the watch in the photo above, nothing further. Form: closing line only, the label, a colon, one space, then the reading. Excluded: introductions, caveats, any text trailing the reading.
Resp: 1:41
